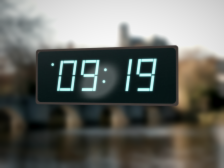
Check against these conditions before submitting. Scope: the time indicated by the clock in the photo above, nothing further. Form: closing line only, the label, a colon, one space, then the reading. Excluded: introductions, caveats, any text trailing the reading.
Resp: 9:19
